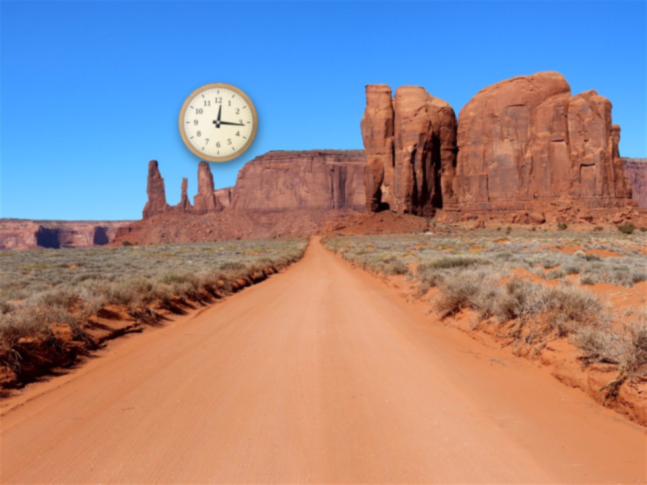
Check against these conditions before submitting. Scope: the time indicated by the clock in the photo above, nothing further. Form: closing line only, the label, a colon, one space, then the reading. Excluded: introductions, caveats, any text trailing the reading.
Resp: 12:16
